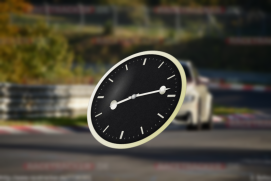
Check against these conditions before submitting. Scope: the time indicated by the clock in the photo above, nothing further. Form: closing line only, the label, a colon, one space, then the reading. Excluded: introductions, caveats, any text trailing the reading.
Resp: 8:13
